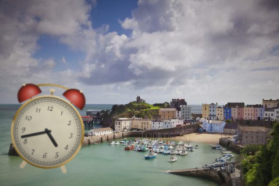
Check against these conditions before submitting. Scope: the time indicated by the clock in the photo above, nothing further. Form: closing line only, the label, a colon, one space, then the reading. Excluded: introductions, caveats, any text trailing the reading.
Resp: 4:42
